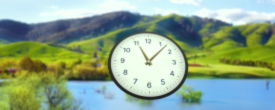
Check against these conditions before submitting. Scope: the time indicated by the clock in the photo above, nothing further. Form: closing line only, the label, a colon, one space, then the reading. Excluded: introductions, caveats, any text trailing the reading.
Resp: 11:07
